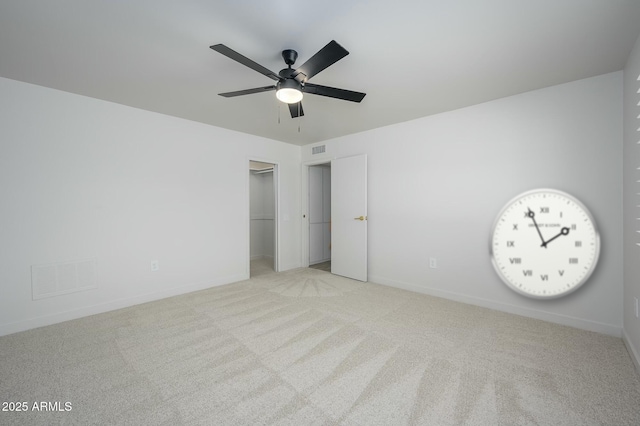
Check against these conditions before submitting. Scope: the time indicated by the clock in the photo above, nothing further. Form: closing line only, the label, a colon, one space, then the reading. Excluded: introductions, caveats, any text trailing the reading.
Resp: 1:56
